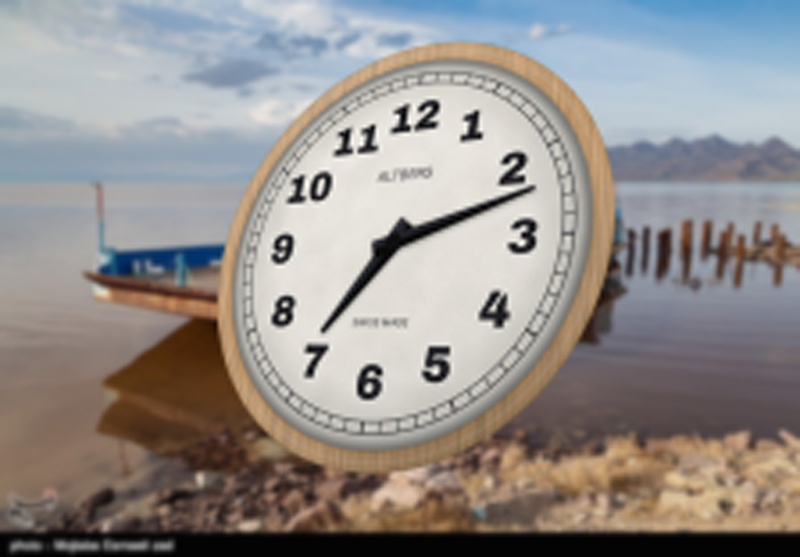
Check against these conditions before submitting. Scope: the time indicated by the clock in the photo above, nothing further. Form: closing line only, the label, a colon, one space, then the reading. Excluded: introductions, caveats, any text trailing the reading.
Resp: 7:12
